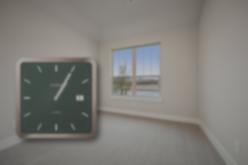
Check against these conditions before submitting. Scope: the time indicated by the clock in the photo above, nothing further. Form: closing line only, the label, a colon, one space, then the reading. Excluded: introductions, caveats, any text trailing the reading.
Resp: 1:05
